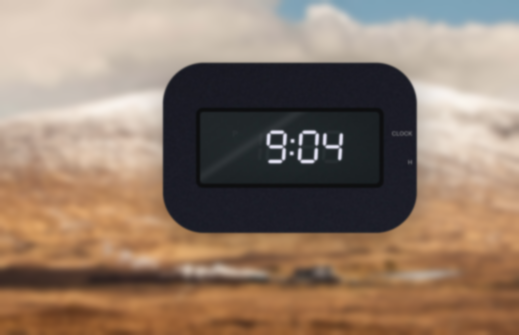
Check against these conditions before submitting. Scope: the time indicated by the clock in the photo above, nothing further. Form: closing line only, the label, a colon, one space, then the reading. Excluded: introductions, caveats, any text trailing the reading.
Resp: 9:04
